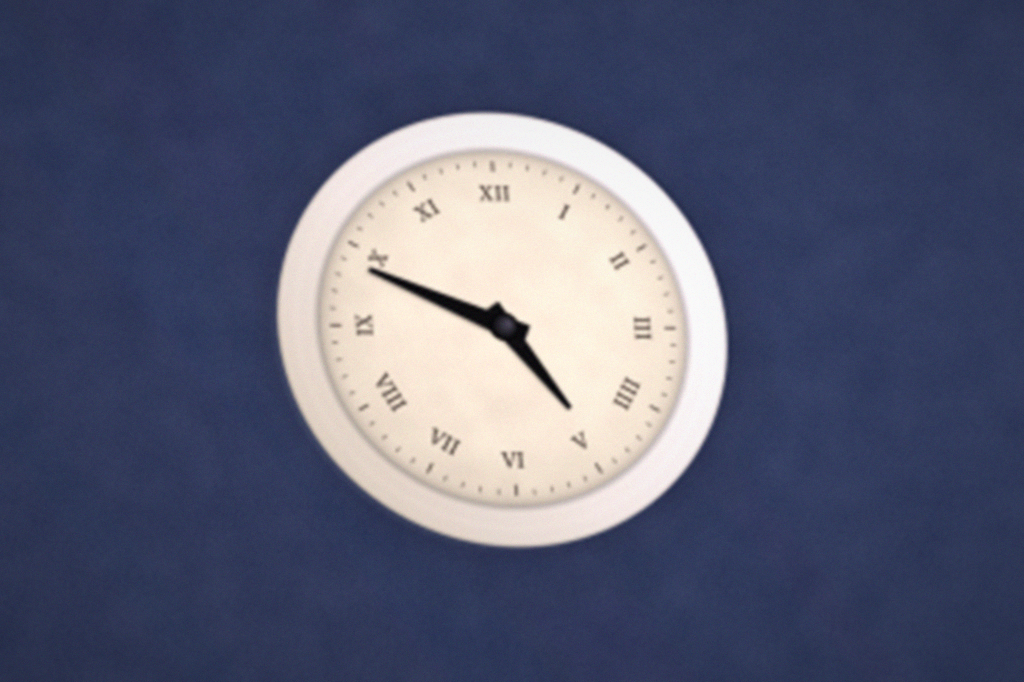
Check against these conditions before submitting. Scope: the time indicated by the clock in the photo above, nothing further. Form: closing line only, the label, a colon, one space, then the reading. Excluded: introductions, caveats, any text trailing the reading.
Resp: 4:49
